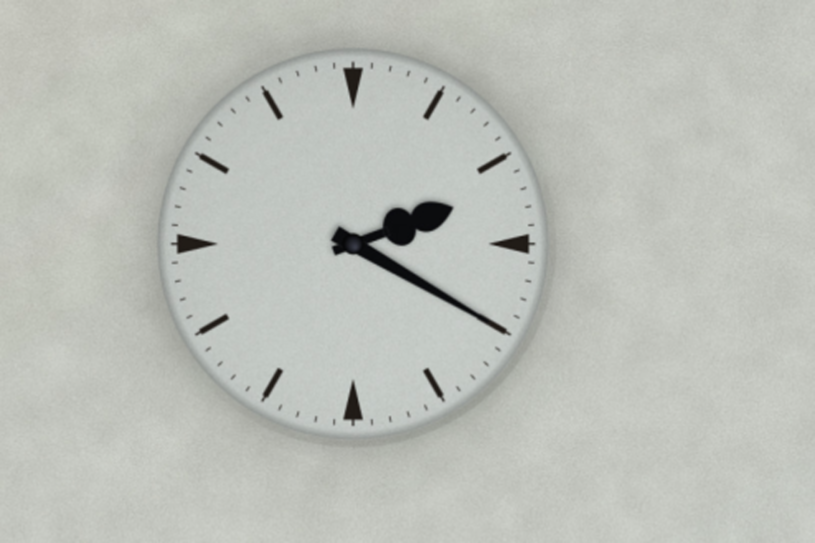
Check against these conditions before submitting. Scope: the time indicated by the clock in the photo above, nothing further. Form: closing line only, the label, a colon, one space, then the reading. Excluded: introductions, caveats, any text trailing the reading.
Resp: 2:20
